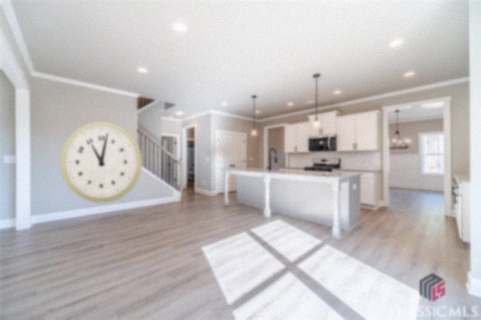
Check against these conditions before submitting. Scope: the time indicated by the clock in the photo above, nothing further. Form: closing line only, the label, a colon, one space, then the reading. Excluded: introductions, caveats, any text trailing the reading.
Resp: 11:02
